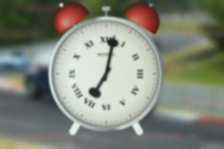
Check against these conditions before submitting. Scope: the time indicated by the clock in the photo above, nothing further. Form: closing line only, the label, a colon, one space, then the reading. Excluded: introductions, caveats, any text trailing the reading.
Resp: 7:02
